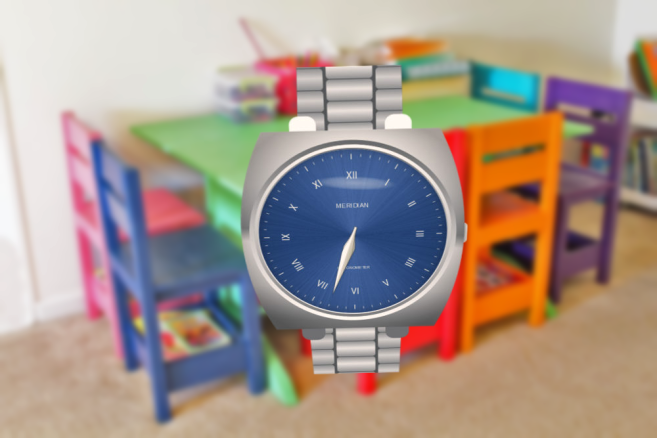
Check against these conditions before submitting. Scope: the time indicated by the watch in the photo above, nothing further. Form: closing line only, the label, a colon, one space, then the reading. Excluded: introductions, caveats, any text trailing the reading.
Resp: 6:33
